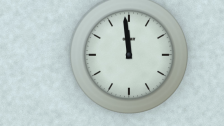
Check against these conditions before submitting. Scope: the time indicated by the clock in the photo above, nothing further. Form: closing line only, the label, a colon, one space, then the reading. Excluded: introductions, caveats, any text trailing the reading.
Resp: 11:59
